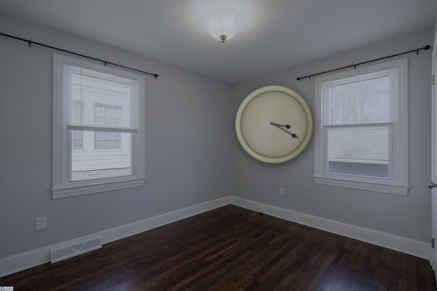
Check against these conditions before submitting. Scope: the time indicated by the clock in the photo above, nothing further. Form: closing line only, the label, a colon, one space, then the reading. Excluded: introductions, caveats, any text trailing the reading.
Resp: 3:20
